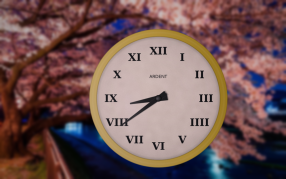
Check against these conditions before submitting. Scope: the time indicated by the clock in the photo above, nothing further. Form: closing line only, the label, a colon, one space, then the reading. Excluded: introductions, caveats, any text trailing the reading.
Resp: 8:39
